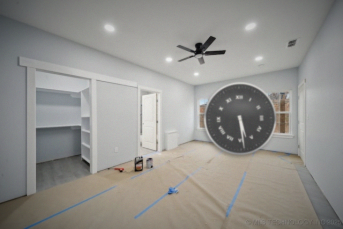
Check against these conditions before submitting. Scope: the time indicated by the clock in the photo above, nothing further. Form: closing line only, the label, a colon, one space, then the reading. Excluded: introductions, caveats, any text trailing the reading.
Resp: 5:29
